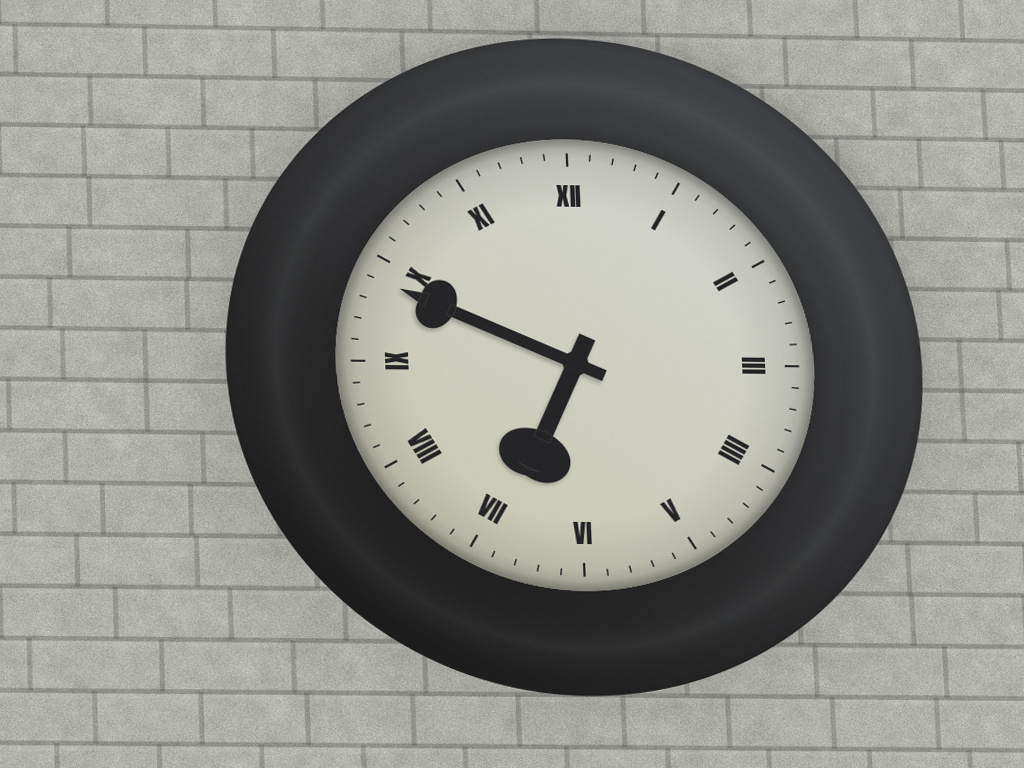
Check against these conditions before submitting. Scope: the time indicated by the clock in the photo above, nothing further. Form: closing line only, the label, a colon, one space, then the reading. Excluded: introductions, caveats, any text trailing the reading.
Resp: 6:49
